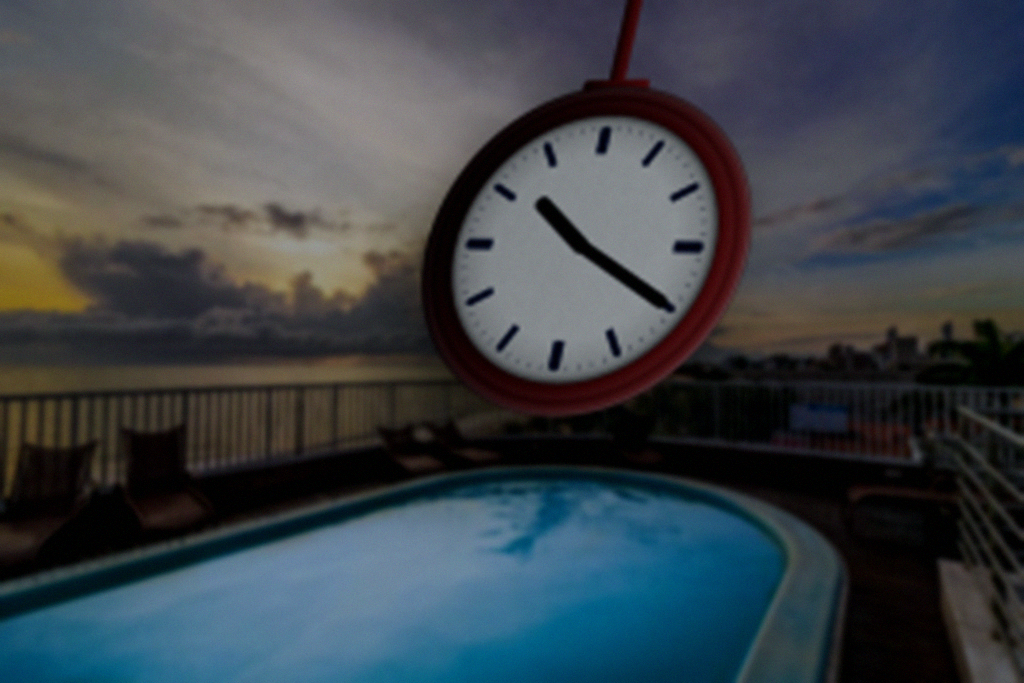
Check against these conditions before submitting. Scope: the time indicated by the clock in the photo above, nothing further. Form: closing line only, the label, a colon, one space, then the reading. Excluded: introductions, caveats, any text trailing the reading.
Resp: 10:20
